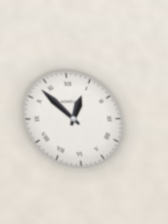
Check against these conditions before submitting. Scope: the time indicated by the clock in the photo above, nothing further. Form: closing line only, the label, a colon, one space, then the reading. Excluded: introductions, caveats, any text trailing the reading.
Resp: 12:53
